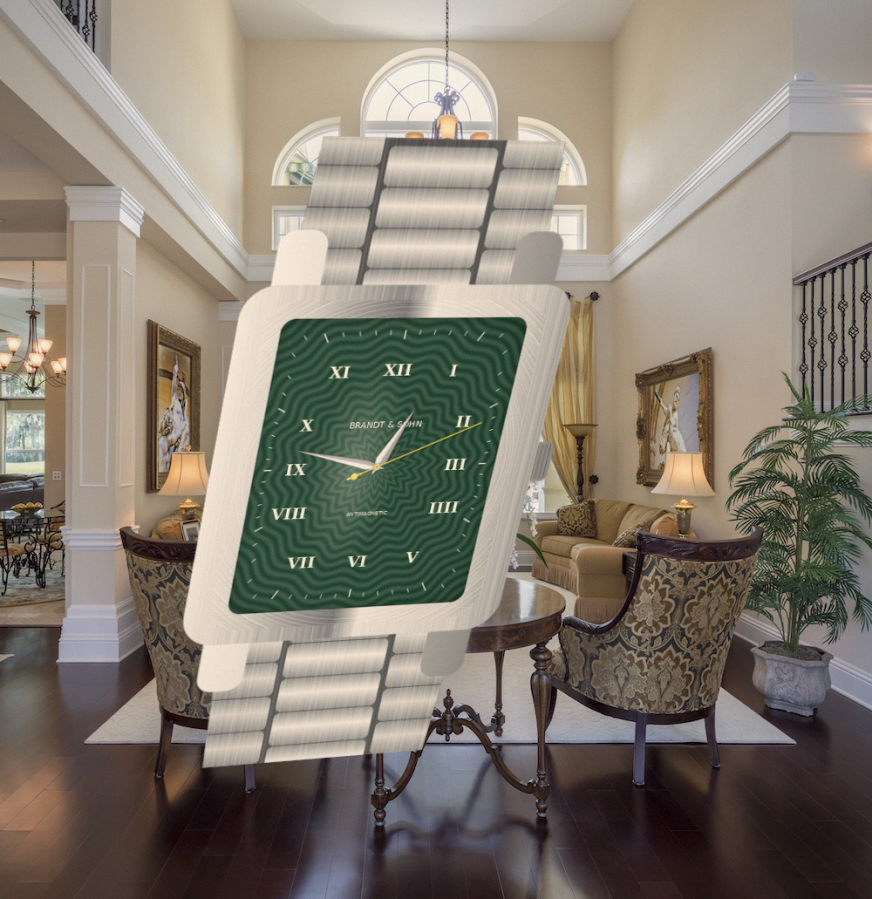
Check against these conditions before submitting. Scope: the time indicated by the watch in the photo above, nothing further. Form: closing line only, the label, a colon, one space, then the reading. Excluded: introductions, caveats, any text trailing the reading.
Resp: 12:47:11
